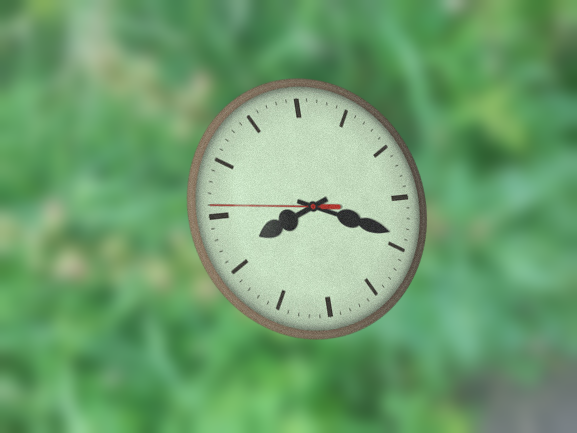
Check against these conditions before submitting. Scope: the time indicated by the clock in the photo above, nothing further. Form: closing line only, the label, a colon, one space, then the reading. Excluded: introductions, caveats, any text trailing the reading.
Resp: 8:18:46
